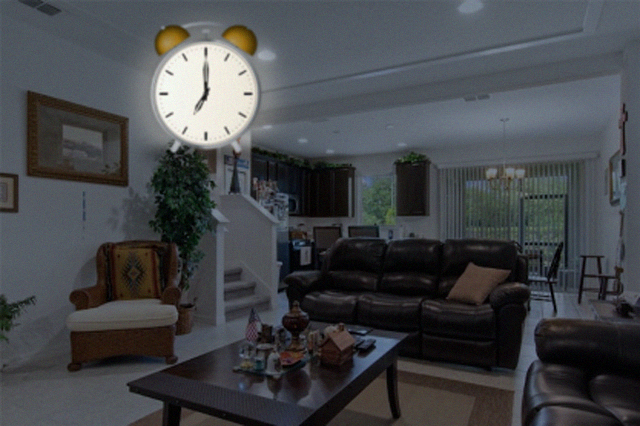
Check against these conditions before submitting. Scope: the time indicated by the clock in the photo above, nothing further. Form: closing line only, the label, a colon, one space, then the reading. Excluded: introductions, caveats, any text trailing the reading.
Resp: 7:00
